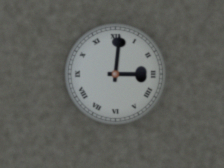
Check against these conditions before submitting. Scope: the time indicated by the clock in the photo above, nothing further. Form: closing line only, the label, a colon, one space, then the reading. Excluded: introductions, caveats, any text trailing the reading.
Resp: 3:01
